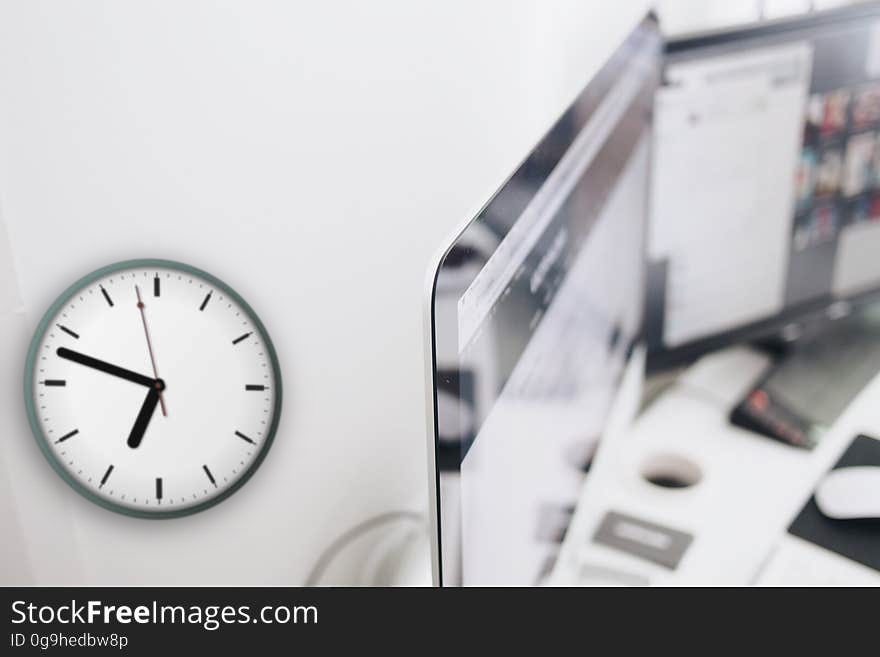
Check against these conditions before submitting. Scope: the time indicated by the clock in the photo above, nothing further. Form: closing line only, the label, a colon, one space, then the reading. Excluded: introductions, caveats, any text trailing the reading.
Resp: 6:47:58
